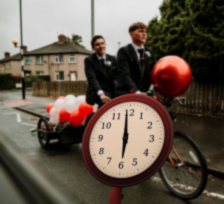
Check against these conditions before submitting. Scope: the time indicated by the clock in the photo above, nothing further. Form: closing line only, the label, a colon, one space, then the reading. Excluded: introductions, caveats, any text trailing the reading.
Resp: 5:59
